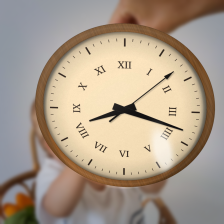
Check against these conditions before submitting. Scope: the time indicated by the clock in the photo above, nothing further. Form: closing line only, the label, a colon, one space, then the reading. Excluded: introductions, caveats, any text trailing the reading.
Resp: 8:18:08
